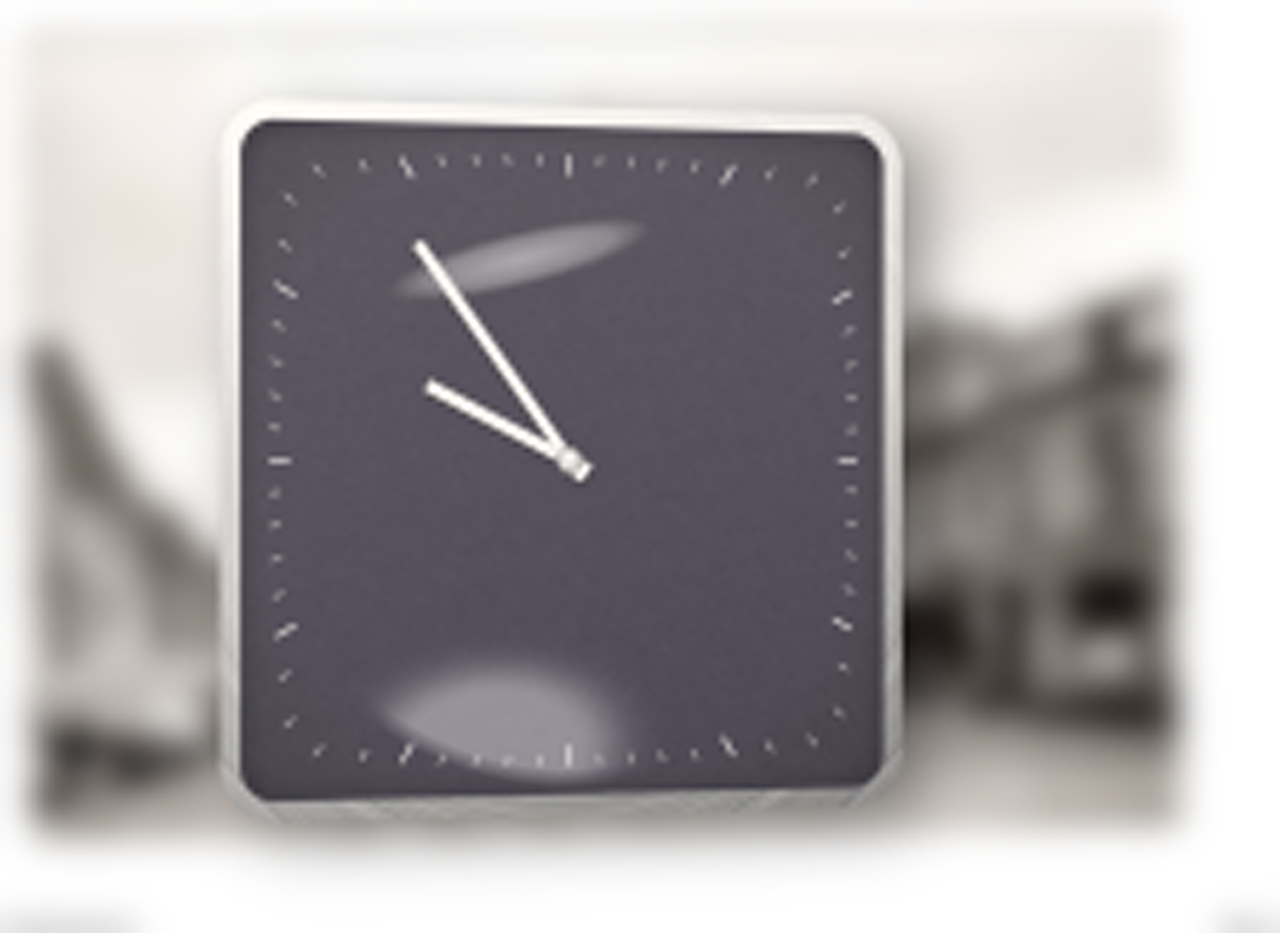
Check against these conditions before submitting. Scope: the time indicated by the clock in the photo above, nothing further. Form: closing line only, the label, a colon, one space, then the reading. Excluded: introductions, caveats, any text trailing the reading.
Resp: 9:54
